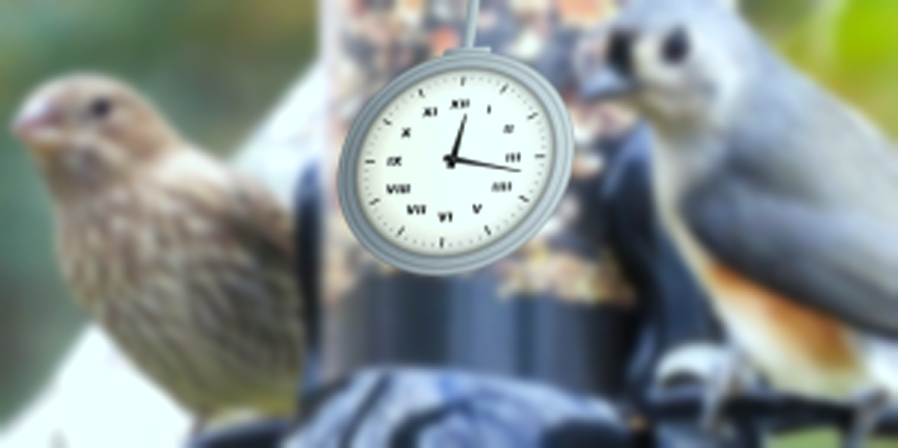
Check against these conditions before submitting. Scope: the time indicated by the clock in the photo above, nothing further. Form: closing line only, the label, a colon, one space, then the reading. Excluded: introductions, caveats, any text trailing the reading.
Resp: 12:17
